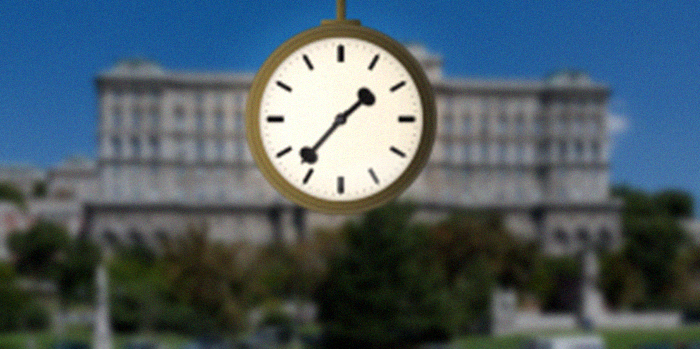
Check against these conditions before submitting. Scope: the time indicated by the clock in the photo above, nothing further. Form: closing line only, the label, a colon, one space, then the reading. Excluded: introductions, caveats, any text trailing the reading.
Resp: 1:37
